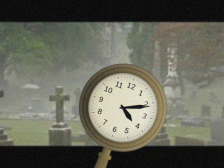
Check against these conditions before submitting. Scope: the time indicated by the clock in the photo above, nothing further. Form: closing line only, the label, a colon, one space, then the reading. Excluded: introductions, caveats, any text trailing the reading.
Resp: 4:11
